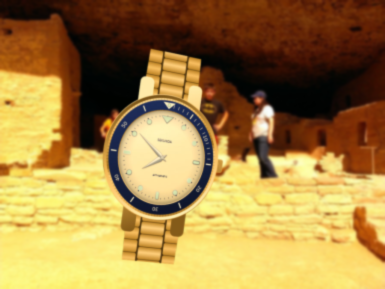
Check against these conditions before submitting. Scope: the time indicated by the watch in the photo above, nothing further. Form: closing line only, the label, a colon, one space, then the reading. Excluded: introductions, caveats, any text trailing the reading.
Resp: 7:51
